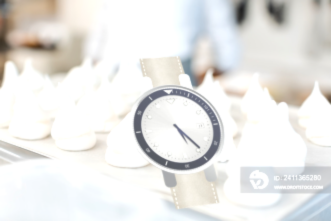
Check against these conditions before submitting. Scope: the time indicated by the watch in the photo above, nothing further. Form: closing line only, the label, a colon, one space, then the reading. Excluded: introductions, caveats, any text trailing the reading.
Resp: 5:24
